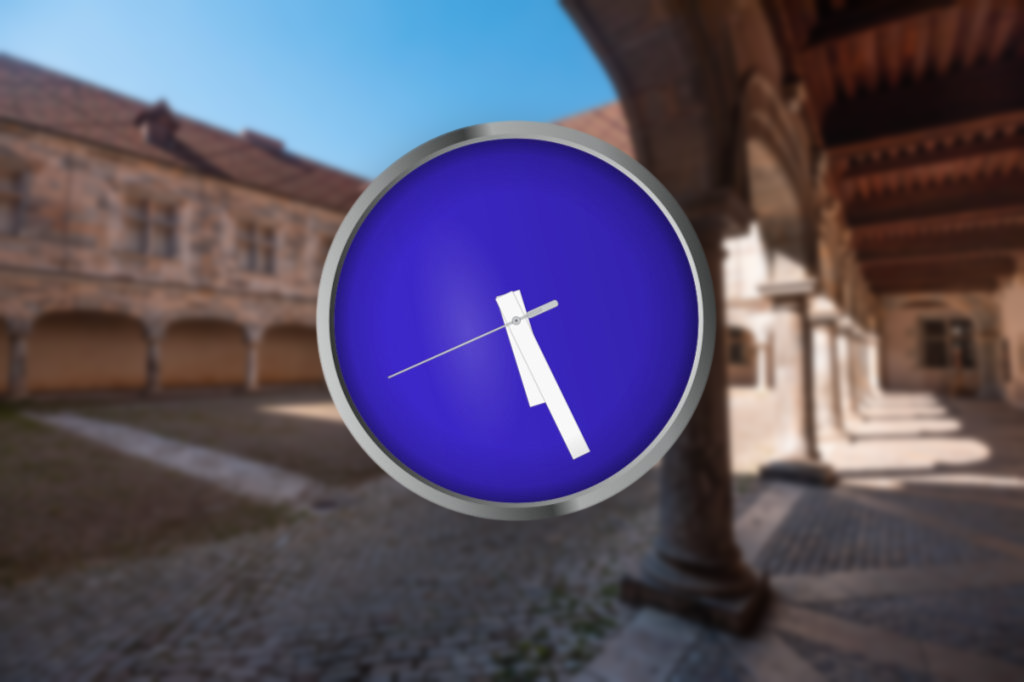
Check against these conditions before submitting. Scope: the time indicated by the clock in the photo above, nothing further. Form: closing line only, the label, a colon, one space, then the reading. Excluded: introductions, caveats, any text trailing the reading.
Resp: 5:25:41
